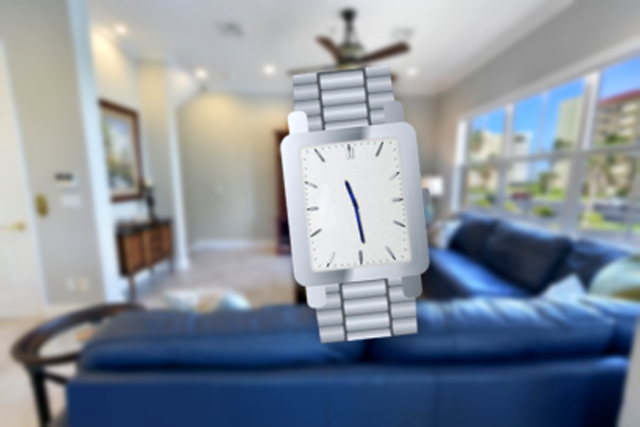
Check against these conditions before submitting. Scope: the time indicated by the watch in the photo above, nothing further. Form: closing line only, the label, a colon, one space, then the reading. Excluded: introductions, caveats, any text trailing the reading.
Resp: 11:29
